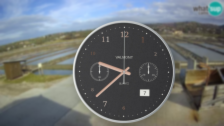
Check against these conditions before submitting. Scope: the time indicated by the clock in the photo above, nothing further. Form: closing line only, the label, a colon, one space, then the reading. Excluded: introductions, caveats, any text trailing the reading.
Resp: 9:38
